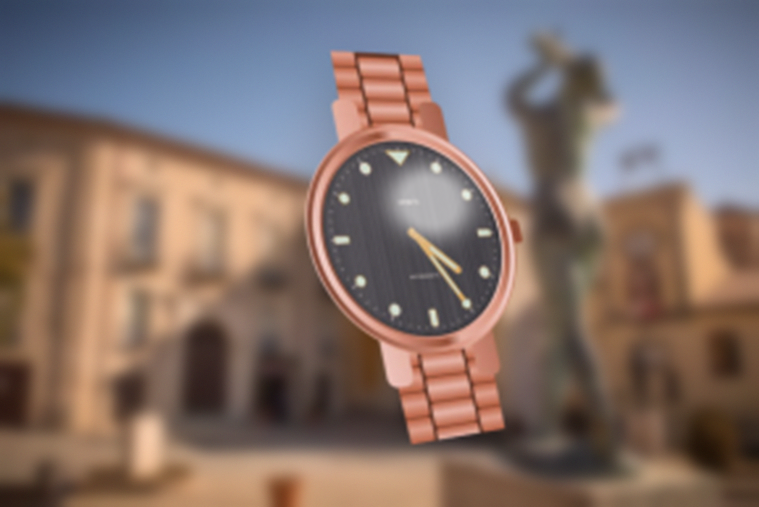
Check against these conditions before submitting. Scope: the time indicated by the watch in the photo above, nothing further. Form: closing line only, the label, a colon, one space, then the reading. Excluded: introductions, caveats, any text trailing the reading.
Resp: 4:25
